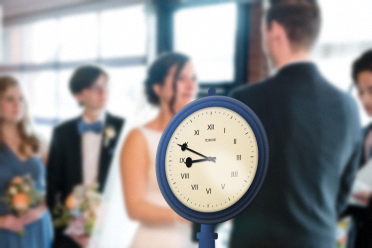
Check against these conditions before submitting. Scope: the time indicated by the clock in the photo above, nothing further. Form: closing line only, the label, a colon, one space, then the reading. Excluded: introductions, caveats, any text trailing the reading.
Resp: 8:49
